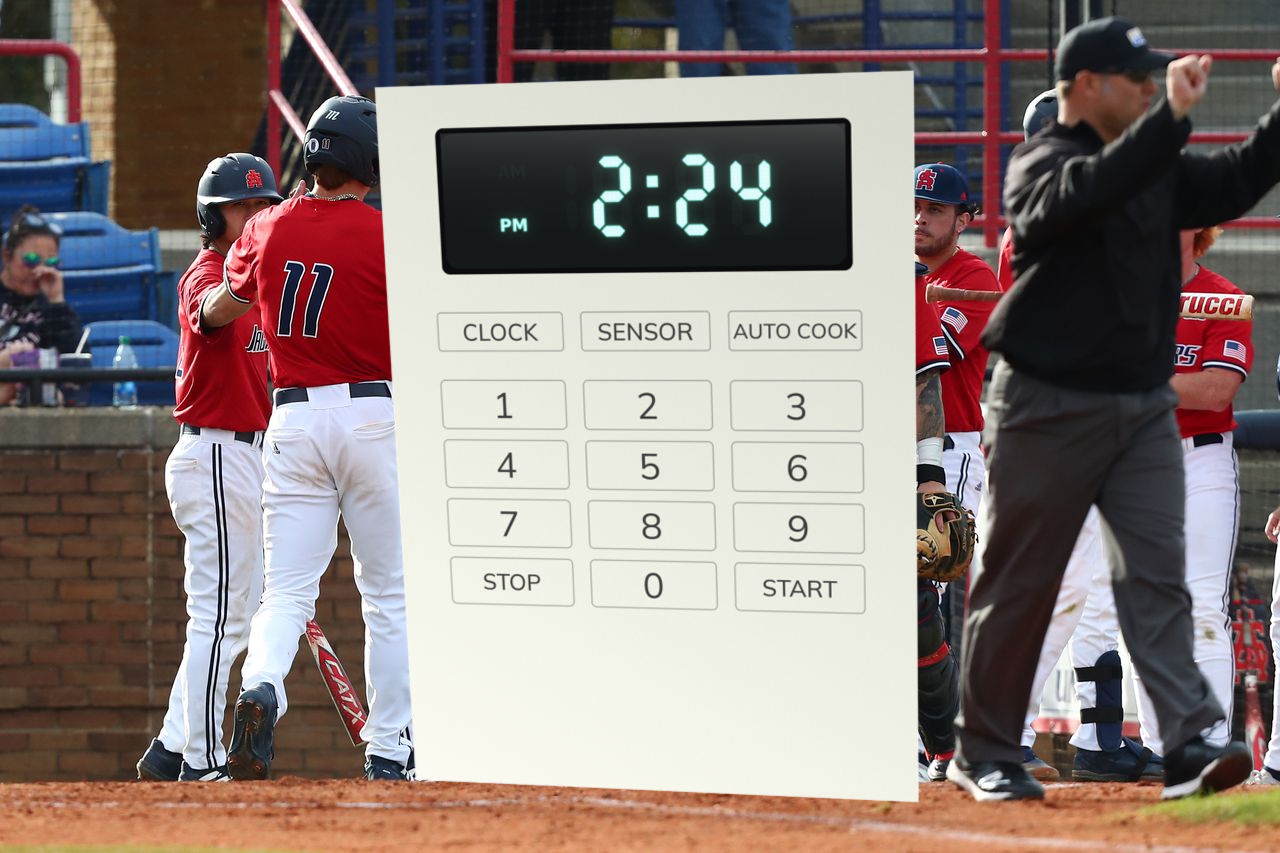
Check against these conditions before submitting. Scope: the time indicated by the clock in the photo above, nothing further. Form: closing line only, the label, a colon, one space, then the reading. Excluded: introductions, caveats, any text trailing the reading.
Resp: 2:24
